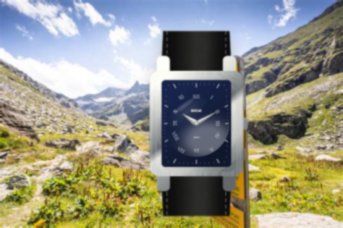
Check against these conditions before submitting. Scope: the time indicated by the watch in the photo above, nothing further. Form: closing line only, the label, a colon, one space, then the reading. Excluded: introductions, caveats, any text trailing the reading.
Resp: 10:10
